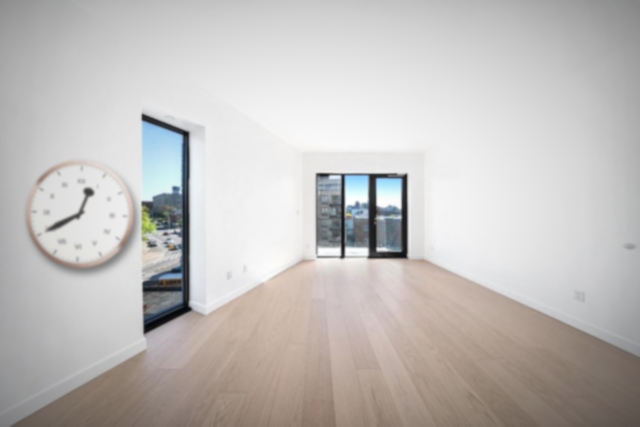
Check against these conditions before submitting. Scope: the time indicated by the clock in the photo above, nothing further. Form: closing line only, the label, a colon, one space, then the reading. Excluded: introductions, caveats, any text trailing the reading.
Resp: 12:40
